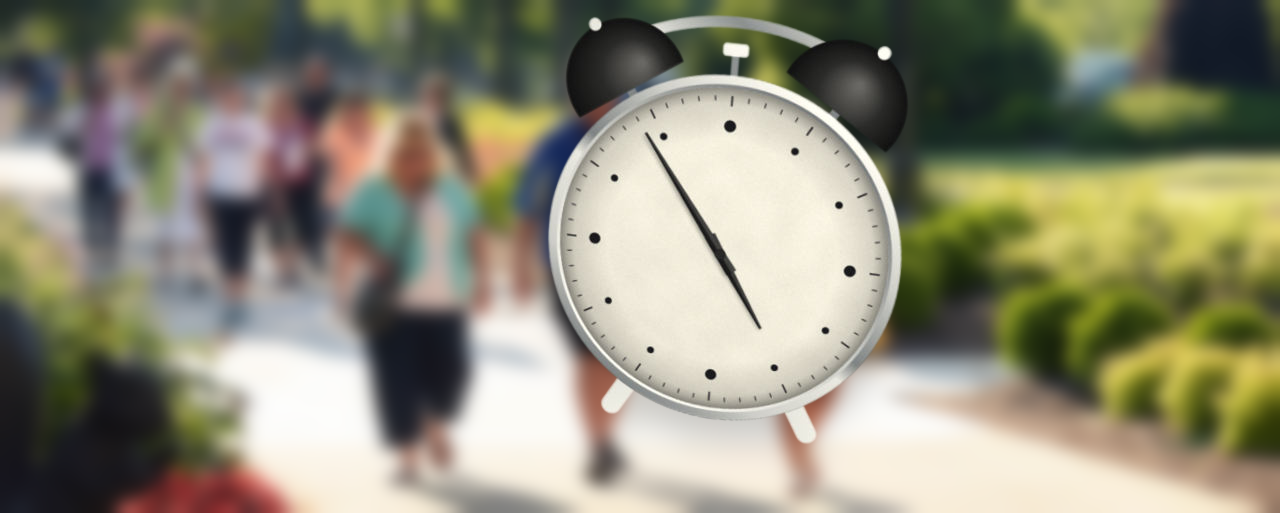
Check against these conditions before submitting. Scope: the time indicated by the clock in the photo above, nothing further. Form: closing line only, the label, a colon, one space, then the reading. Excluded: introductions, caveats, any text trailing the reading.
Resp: 4:54
